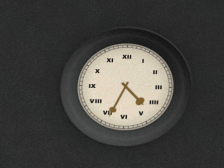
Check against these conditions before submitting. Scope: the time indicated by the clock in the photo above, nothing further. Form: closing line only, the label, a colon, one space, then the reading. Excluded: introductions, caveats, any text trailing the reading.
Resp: 4:34
